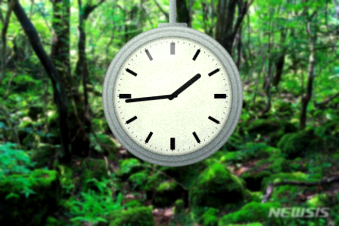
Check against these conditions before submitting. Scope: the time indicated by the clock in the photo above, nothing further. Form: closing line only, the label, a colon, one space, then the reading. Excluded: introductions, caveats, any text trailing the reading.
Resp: 1:44
